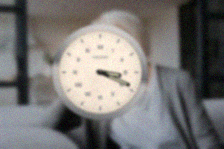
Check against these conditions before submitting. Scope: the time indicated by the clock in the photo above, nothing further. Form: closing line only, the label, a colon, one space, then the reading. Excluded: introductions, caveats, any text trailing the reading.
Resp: 3:19
